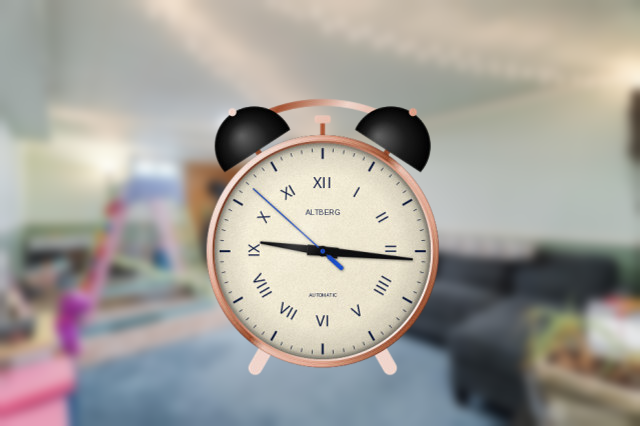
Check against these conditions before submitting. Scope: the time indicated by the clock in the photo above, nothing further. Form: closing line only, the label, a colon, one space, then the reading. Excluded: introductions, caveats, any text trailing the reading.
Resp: 9:15:52
